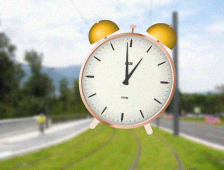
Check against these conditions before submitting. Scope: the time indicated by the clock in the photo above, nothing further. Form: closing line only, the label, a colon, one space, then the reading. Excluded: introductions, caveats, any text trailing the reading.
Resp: 12:59
